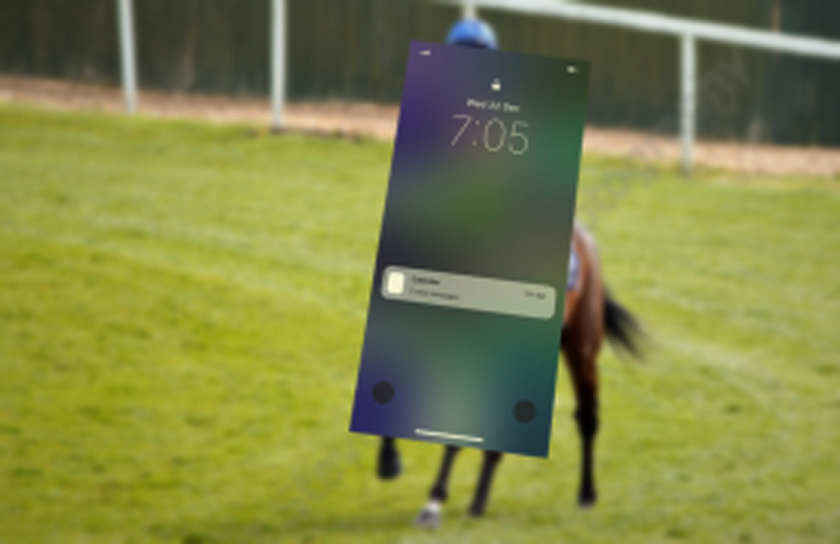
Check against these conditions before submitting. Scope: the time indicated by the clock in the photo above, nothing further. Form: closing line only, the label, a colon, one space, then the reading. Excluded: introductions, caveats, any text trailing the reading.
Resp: 7:05
